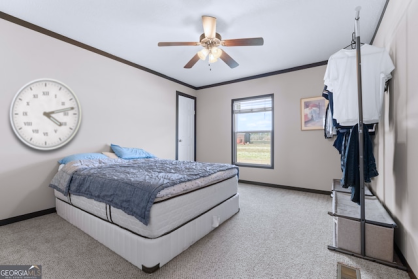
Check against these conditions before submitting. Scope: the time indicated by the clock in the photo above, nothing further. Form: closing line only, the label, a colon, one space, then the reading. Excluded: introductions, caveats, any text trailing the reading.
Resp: 4:13
